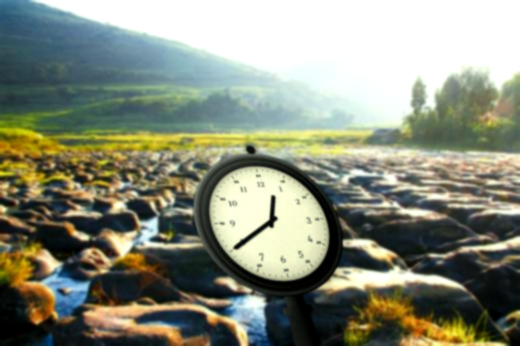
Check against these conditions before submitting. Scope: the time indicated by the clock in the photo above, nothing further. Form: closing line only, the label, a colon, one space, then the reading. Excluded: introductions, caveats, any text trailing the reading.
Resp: 12:40
